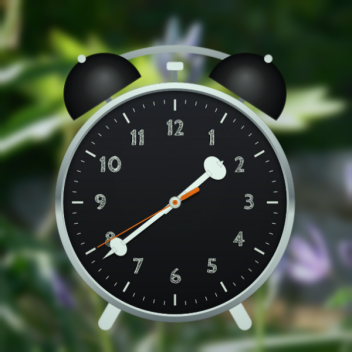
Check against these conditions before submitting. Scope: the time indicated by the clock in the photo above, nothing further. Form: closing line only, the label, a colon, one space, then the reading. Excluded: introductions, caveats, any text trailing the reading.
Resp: 1:38:40
